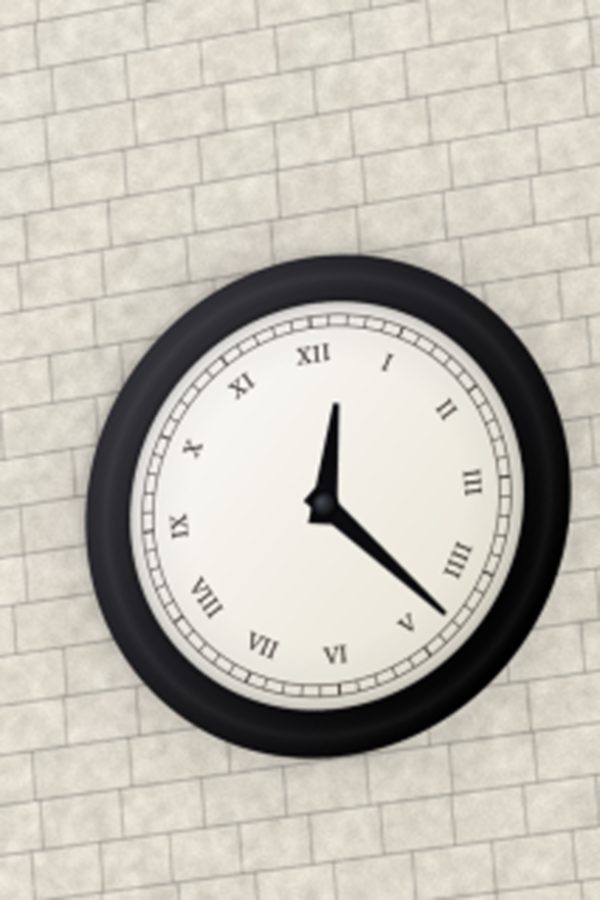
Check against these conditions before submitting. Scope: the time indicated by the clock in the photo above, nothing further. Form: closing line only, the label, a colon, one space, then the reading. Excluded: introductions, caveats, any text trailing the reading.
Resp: 12:23
